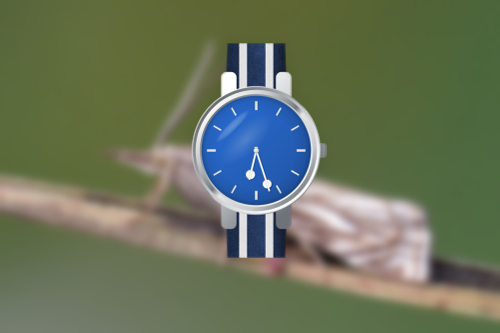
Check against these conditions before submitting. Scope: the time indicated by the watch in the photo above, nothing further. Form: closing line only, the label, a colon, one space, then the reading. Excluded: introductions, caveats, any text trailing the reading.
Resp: 6:27
